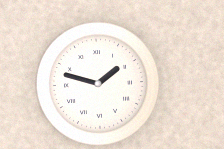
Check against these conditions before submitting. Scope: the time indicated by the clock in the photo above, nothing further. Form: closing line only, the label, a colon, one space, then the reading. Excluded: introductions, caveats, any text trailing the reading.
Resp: 1:48
